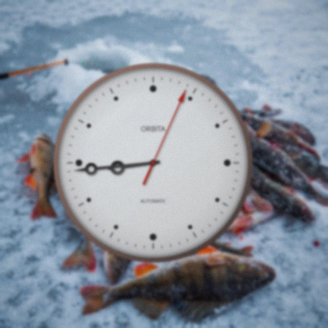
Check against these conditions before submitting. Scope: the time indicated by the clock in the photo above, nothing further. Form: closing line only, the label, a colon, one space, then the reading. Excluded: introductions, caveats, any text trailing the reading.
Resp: 8:44:04
